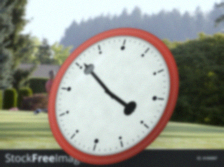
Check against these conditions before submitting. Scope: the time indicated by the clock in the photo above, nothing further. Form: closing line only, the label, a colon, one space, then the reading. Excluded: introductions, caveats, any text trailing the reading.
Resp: 3:51
